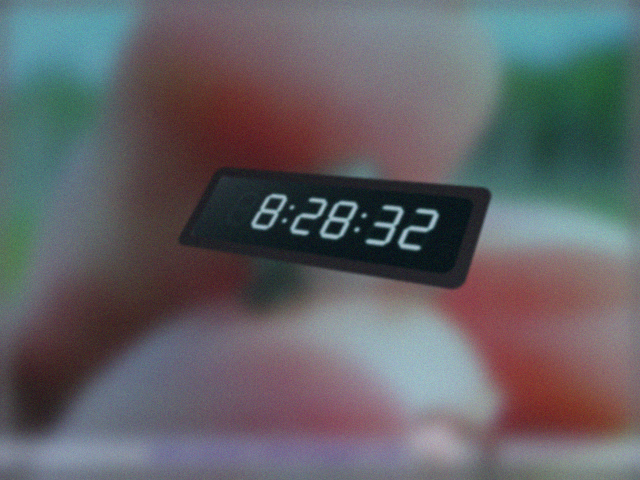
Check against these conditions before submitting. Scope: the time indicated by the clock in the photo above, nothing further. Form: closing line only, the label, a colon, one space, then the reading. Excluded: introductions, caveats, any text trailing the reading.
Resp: 8:28:32
